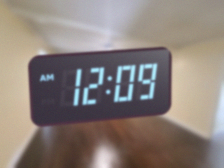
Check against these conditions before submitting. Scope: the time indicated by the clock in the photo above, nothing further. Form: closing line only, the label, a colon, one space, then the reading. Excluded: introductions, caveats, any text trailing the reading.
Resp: 12:09
